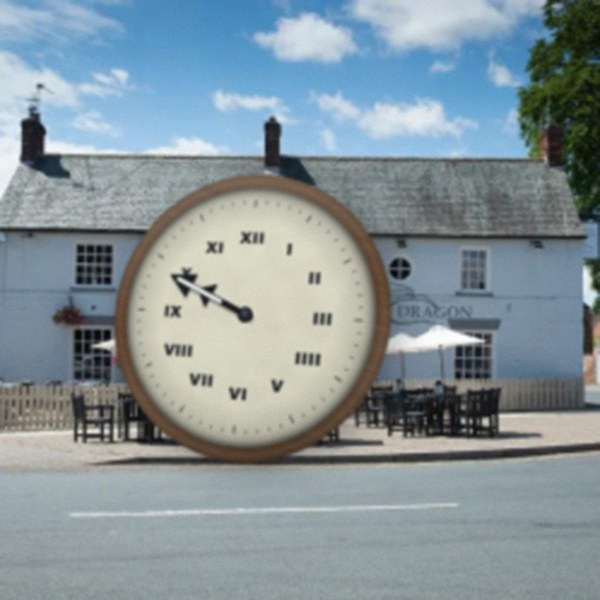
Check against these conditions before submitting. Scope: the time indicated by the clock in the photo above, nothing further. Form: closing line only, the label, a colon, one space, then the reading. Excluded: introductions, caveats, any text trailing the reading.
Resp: 9:49
